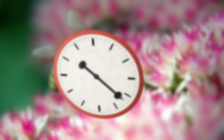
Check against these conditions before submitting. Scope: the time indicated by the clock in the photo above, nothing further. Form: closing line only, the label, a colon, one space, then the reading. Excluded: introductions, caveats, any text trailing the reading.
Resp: 10:22
